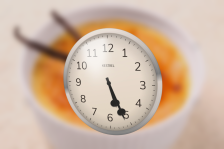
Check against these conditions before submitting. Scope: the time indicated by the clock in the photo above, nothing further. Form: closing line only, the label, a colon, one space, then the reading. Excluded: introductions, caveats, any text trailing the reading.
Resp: 5:26
